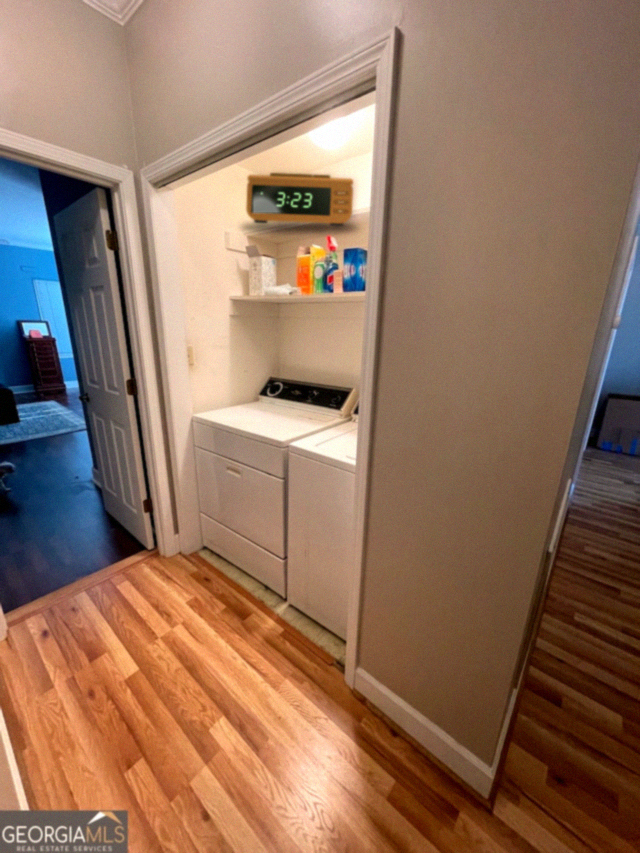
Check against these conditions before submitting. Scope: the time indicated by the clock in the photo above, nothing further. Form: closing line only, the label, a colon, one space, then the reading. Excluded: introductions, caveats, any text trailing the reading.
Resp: 3:23
